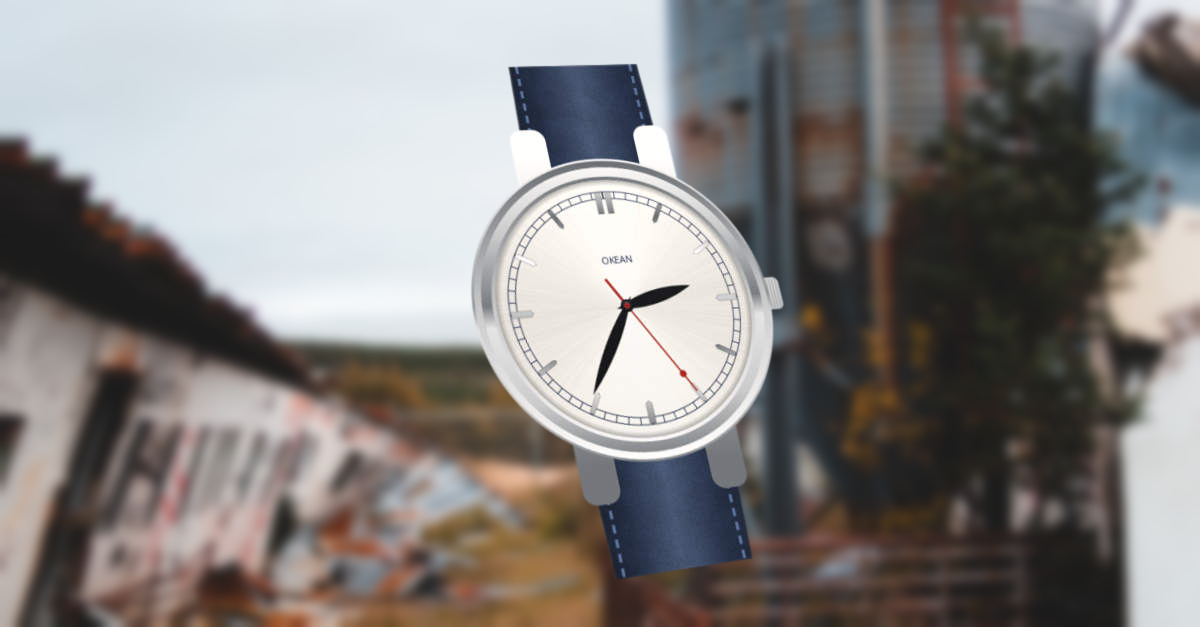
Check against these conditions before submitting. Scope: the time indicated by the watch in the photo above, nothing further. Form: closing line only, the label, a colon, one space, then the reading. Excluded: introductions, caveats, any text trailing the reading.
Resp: 2:35:25
